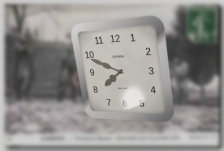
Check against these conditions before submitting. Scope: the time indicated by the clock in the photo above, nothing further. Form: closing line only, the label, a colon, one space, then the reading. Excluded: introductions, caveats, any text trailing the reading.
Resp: 7:49
